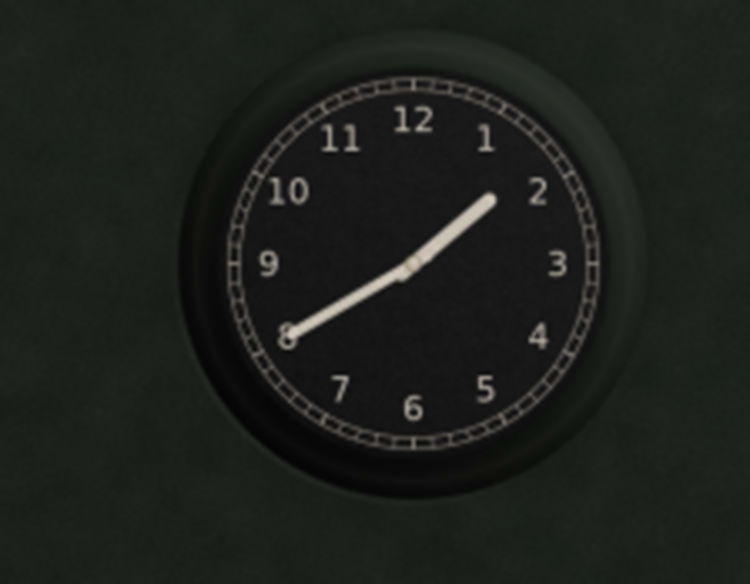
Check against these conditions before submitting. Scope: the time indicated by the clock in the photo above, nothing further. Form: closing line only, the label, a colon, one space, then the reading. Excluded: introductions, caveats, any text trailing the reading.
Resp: 1:40
